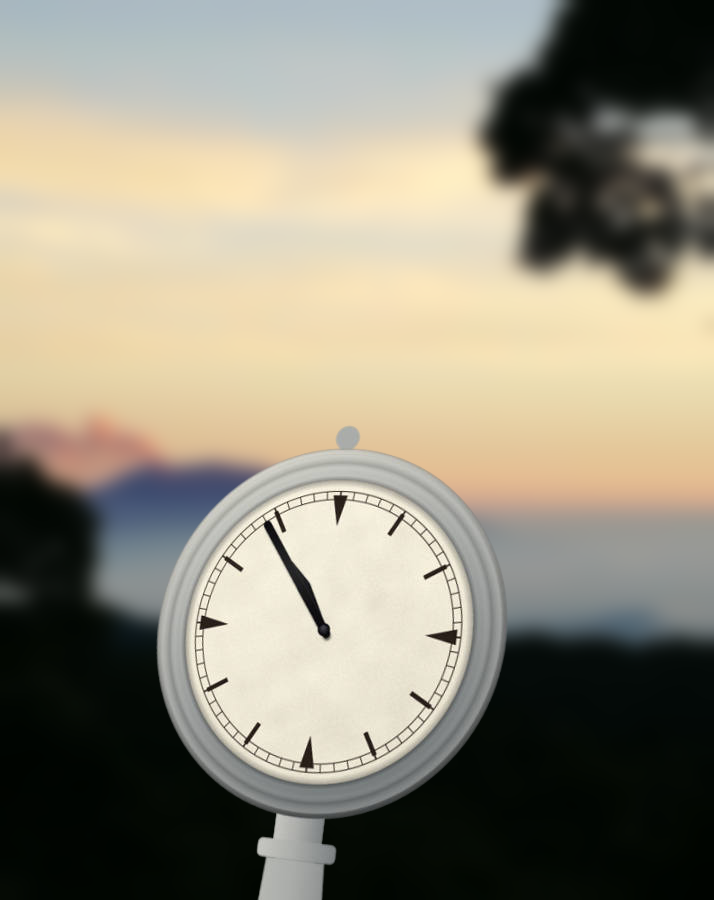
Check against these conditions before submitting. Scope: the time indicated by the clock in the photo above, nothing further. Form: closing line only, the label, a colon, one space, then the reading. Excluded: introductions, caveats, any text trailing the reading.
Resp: 10:54
